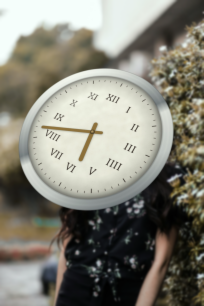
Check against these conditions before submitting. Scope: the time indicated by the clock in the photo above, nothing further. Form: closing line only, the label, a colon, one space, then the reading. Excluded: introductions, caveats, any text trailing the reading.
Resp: 5:42
